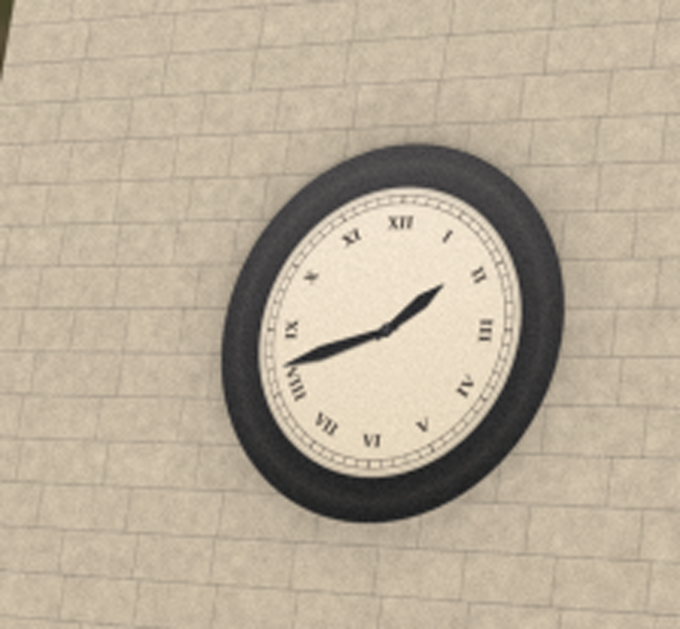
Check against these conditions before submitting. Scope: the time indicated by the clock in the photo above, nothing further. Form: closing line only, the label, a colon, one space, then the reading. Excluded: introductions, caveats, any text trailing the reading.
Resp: 1:42
